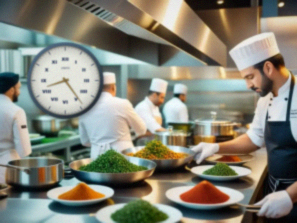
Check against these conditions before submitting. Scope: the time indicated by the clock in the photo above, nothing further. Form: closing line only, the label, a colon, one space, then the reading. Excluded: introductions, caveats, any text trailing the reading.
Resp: 8:24
